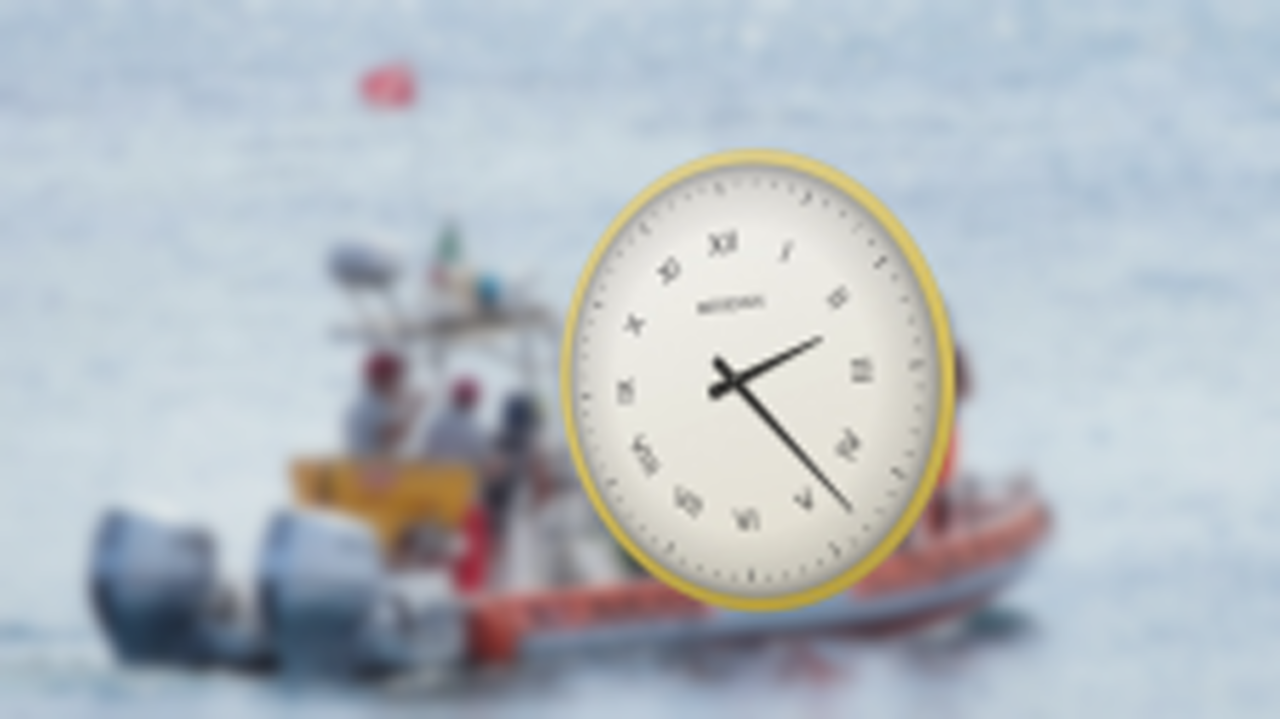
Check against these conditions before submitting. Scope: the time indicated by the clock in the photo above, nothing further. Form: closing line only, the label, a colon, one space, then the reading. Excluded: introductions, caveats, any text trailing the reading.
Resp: 2:23
